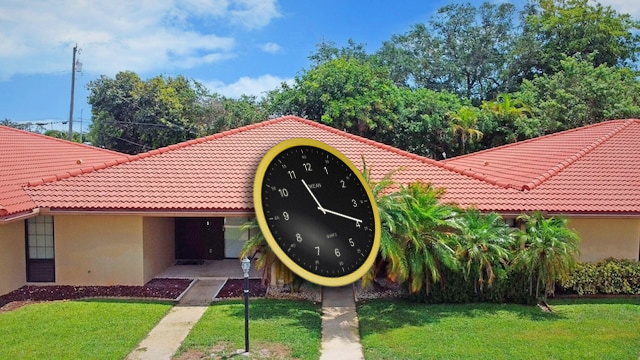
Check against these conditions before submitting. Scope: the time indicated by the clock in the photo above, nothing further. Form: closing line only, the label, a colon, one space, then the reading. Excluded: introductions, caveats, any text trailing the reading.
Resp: 11:19
